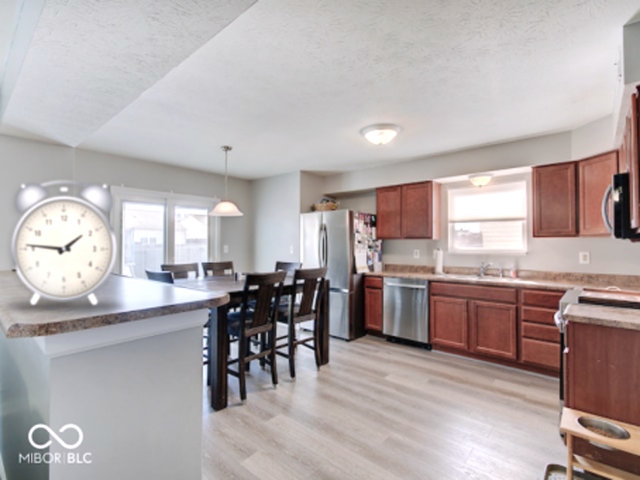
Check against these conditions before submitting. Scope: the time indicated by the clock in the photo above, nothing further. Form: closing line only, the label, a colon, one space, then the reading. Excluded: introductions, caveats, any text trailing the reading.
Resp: 1:46
